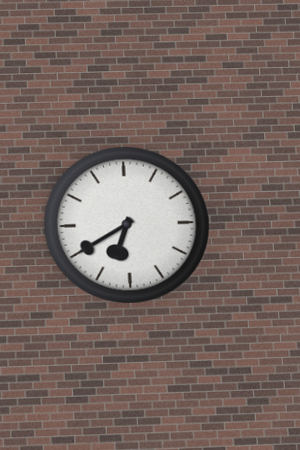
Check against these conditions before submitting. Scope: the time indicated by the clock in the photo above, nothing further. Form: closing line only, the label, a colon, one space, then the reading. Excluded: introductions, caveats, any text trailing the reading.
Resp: 6:40
